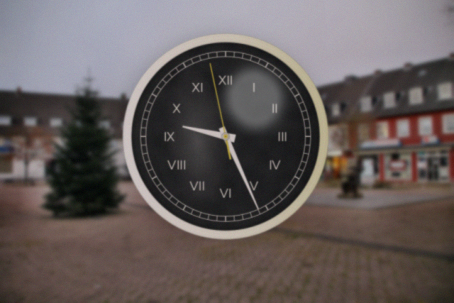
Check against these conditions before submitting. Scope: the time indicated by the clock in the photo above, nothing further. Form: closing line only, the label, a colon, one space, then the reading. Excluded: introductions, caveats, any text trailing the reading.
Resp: 9:25:58
